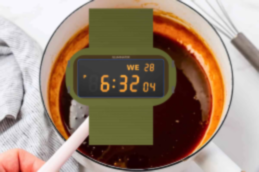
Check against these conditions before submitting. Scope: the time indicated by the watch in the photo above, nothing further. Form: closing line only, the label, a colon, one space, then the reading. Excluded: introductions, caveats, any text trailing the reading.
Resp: 6:32:04
